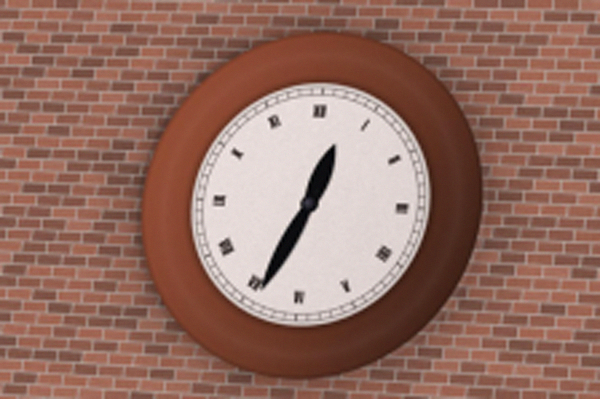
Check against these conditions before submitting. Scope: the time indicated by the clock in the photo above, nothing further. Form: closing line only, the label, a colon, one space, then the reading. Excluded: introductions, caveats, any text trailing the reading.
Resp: 12:34
